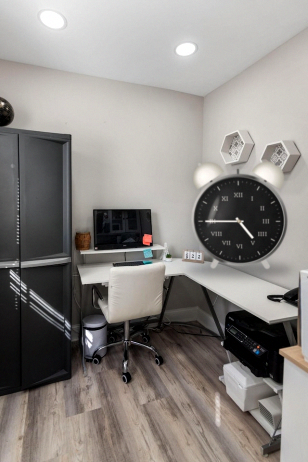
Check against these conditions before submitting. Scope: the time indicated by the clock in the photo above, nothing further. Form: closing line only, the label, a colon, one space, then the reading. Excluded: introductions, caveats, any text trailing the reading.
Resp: 4:45
